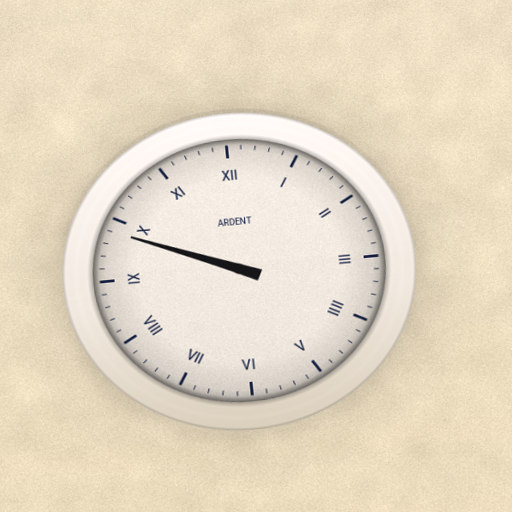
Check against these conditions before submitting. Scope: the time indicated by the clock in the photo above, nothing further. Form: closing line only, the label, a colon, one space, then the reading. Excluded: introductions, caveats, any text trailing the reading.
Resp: 9:49
